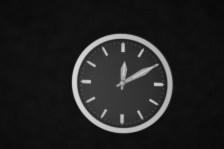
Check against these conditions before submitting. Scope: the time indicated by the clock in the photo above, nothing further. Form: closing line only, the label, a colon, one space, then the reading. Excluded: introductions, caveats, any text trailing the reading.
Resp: 12:10
